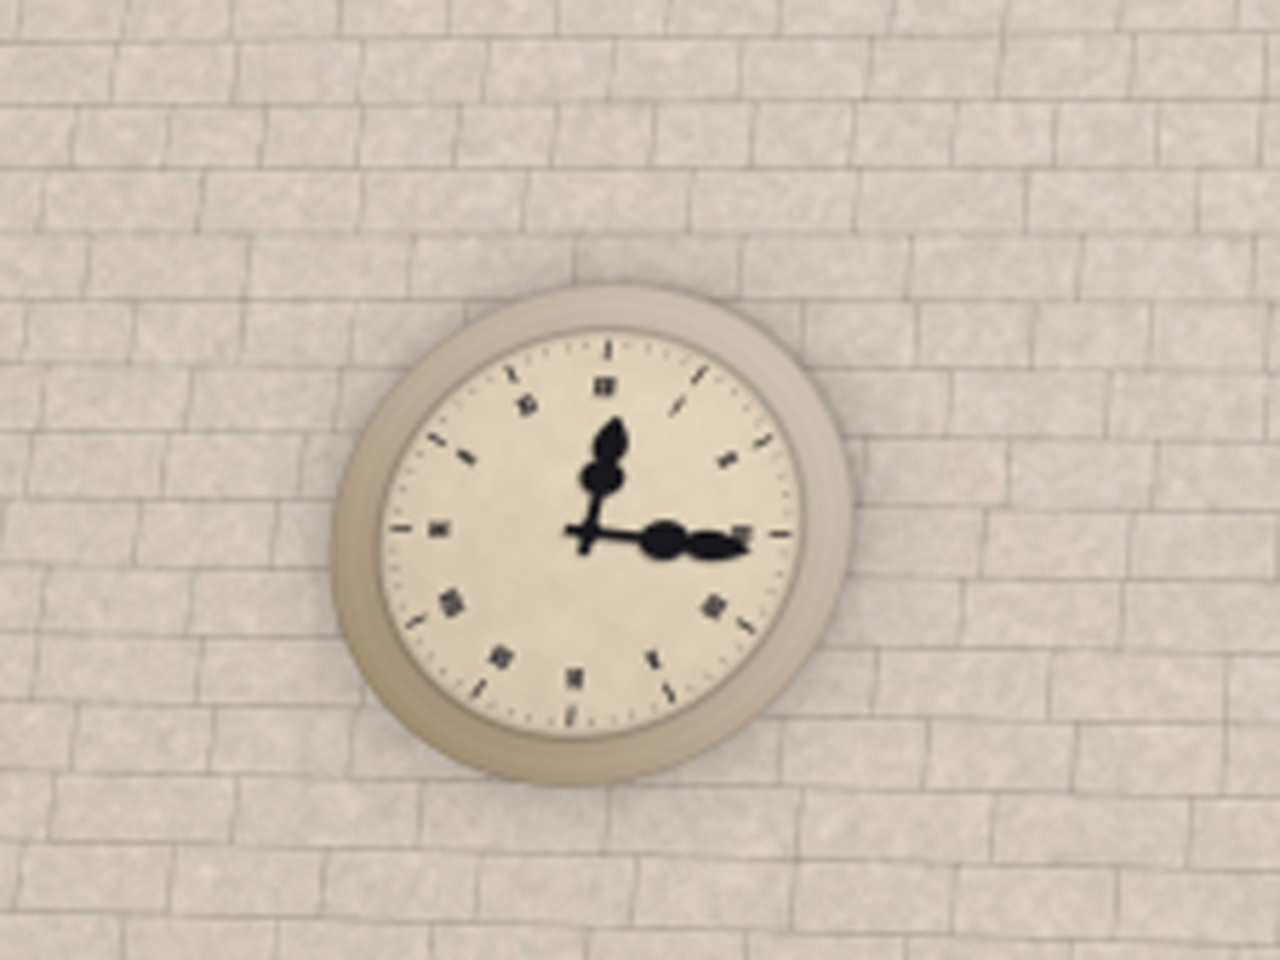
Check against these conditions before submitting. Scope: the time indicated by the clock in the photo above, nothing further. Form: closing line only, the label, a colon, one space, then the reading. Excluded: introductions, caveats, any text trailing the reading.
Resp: 12:16
